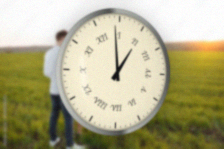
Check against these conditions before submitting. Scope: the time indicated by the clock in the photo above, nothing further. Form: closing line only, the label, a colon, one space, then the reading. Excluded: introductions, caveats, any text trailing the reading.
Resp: 2:04
